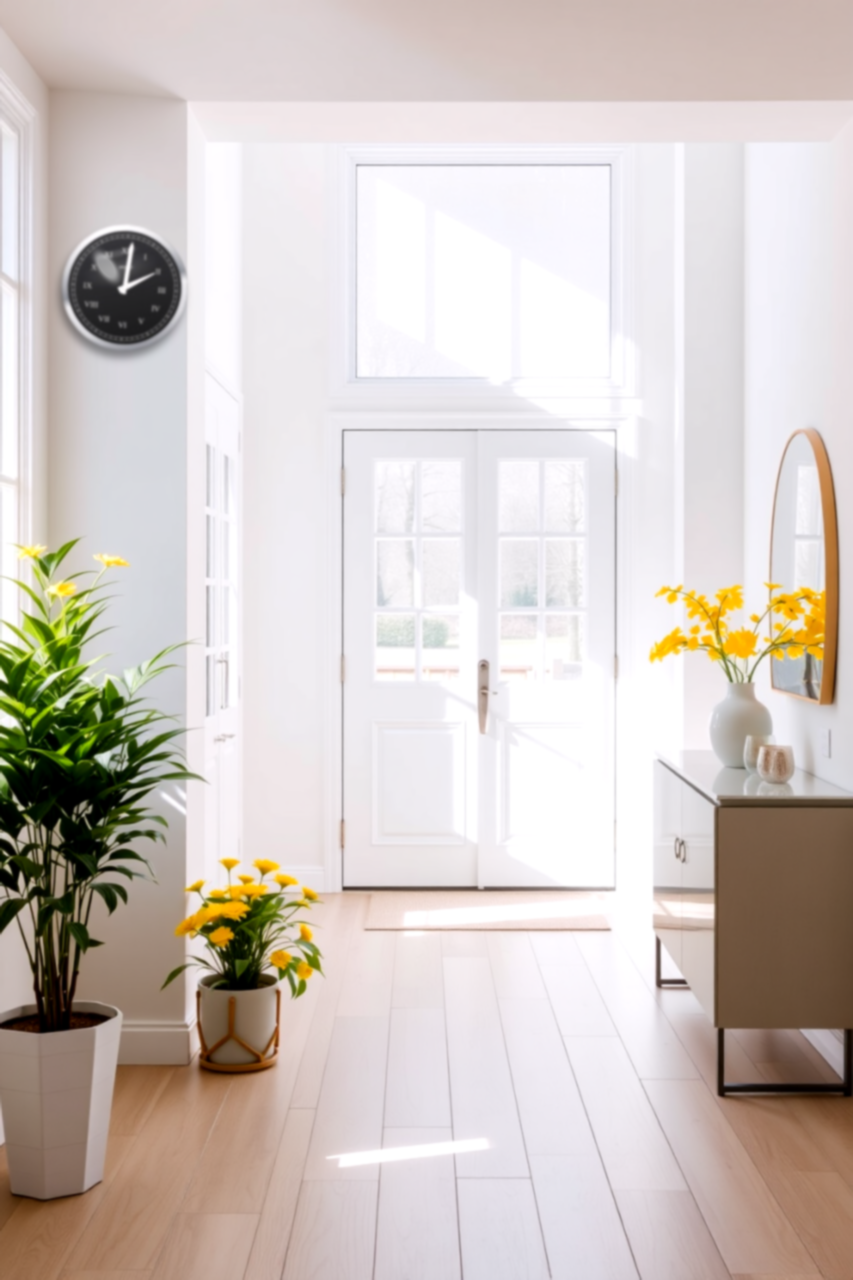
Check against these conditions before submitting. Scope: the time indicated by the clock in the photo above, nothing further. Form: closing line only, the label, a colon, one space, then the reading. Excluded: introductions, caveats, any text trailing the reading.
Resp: 2:01
